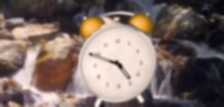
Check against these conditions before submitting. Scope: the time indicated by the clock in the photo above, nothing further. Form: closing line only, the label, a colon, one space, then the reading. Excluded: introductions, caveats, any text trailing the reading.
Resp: 4:49
